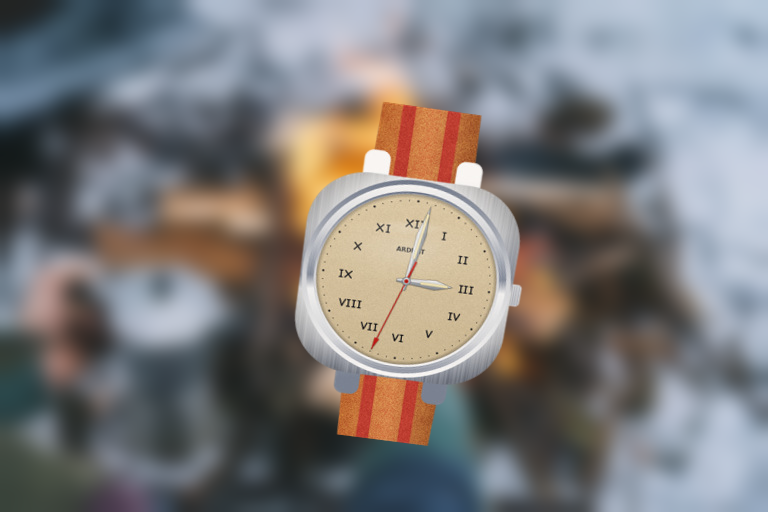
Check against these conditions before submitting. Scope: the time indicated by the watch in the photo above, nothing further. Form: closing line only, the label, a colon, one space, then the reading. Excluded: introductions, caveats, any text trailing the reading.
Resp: 3:01:33
